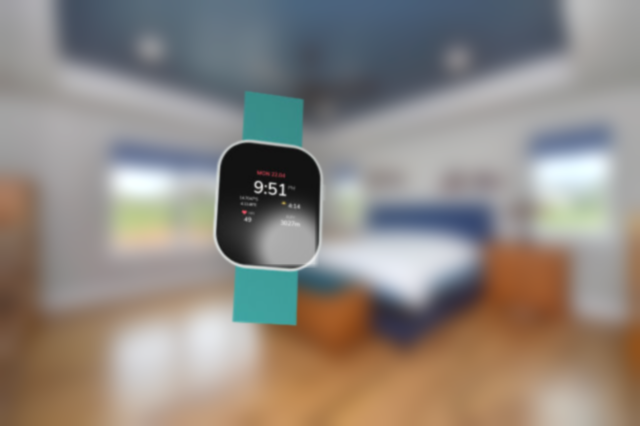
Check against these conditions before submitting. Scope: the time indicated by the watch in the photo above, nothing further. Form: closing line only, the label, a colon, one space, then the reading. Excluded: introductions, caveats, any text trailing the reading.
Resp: 9:51
